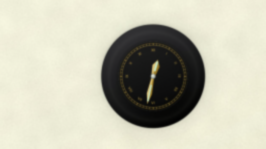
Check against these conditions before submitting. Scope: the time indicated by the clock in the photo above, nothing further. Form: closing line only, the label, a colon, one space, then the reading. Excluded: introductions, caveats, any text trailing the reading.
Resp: 12:32
